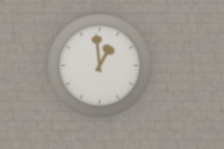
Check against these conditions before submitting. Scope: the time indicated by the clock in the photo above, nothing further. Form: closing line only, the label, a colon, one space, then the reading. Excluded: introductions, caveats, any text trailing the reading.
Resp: 12:59
